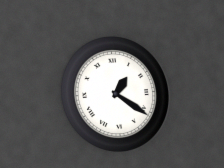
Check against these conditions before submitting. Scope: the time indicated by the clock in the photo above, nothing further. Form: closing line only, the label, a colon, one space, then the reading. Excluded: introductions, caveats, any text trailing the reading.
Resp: 1:21
